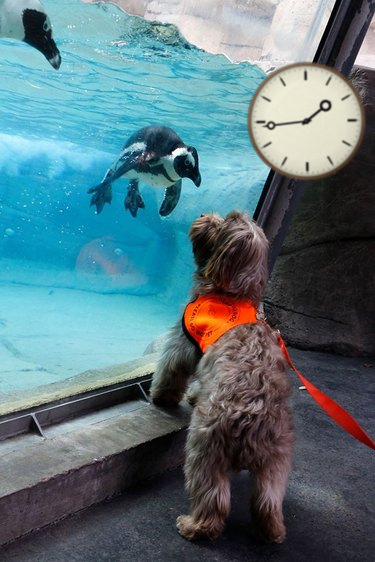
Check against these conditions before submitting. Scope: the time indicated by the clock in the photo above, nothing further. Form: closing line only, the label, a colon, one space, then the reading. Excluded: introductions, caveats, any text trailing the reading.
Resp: 1:44
